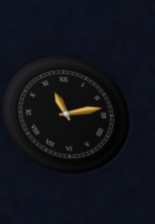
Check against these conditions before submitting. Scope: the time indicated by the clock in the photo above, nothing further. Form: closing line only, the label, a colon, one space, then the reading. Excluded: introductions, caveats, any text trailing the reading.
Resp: 11:13
